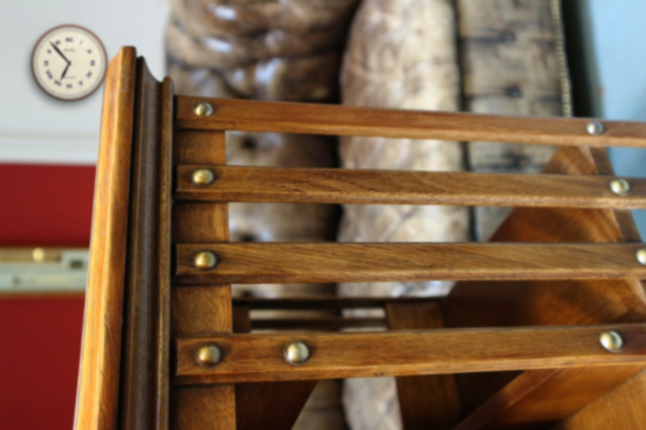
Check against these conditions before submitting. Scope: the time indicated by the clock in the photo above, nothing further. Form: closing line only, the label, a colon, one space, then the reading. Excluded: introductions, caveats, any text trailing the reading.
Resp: 6:53
